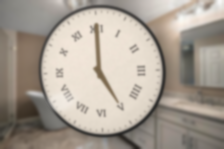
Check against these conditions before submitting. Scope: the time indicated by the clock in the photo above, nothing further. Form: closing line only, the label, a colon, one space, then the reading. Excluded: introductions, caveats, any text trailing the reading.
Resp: 5:00
